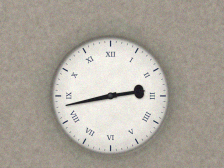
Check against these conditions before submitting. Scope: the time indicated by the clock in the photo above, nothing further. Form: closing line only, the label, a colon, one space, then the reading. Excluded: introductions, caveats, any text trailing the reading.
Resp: 2:43
